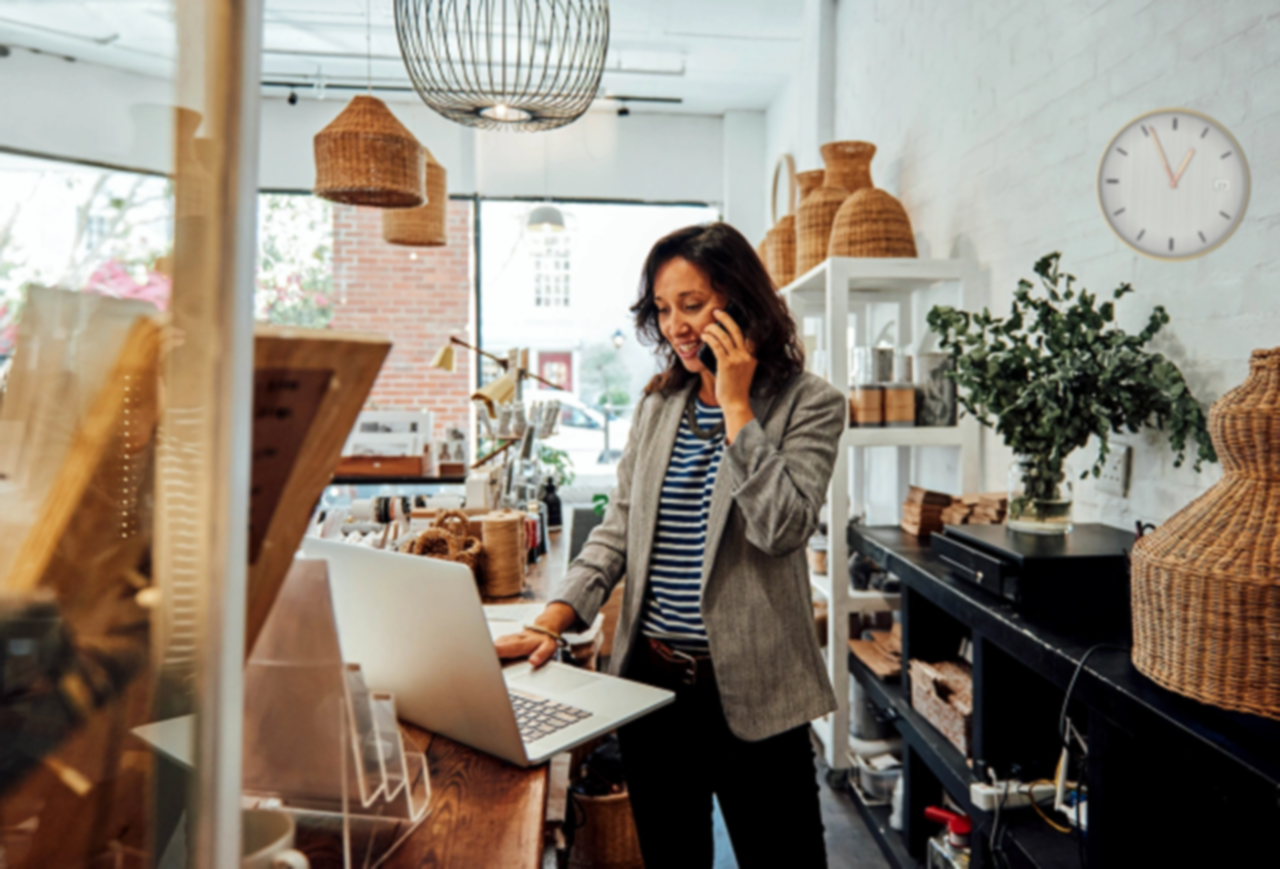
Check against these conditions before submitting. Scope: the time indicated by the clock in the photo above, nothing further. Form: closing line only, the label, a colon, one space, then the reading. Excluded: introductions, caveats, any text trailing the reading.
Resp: 12:56
